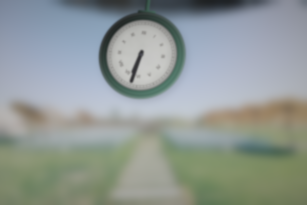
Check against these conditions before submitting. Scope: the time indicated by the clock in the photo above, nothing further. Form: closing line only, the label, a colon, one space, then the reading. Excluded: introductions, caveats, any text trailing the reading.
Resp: 6:32
